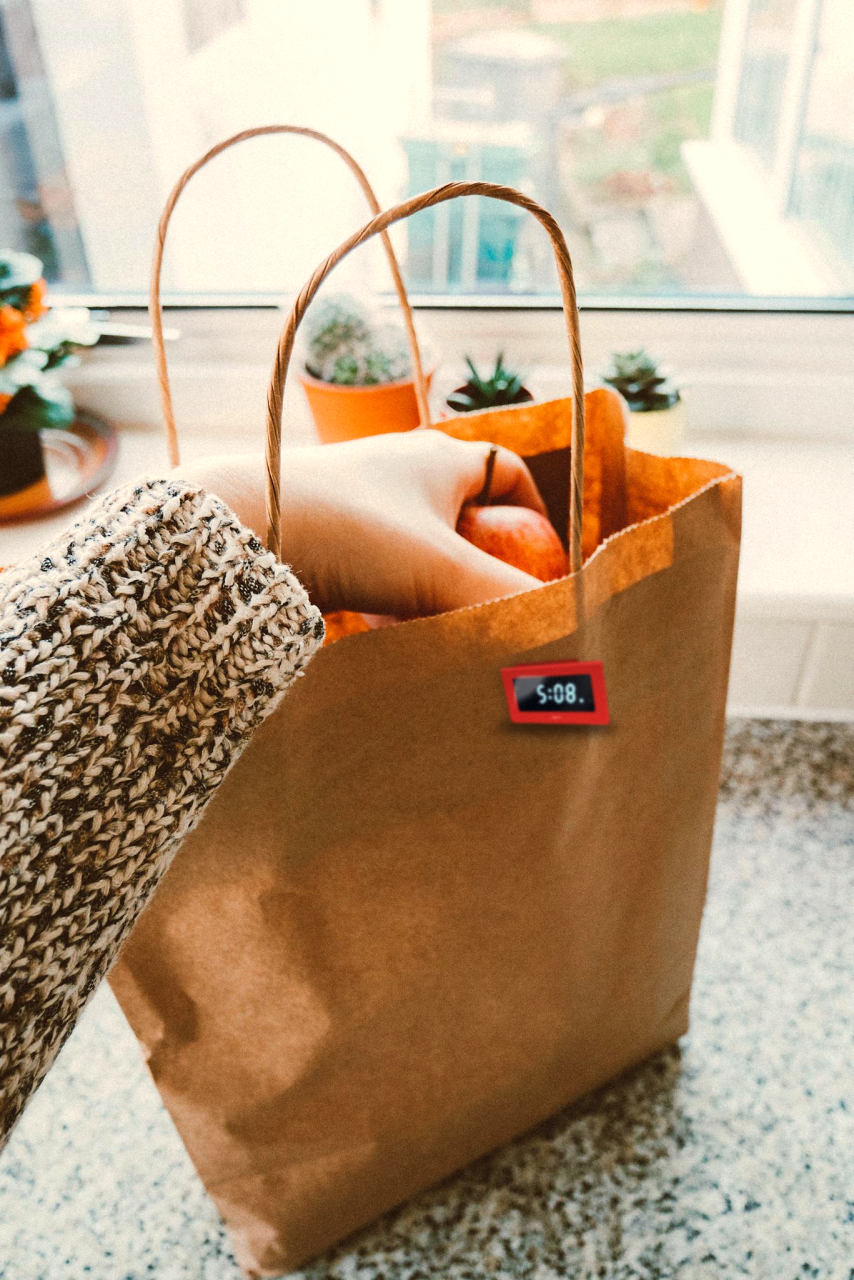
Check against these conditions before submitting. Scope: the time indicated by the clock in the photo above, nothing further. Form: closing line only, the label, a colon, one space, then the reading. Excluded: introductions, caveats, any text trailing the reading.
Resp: 5:08
